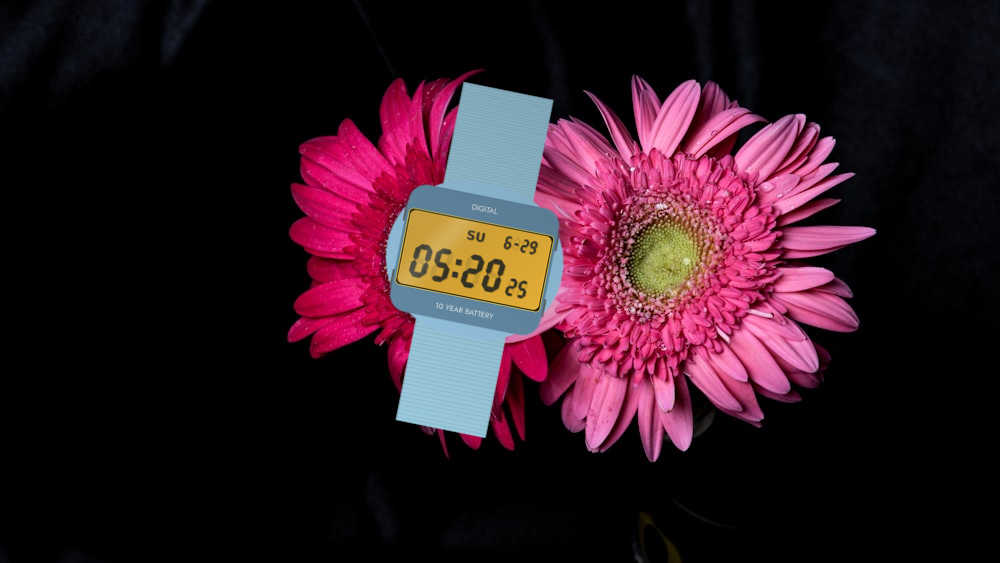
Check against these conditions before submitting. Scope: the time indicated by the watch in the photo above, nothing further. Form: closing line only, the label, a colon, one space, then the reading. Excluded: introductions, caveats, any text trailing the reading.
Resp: 5:20:25
